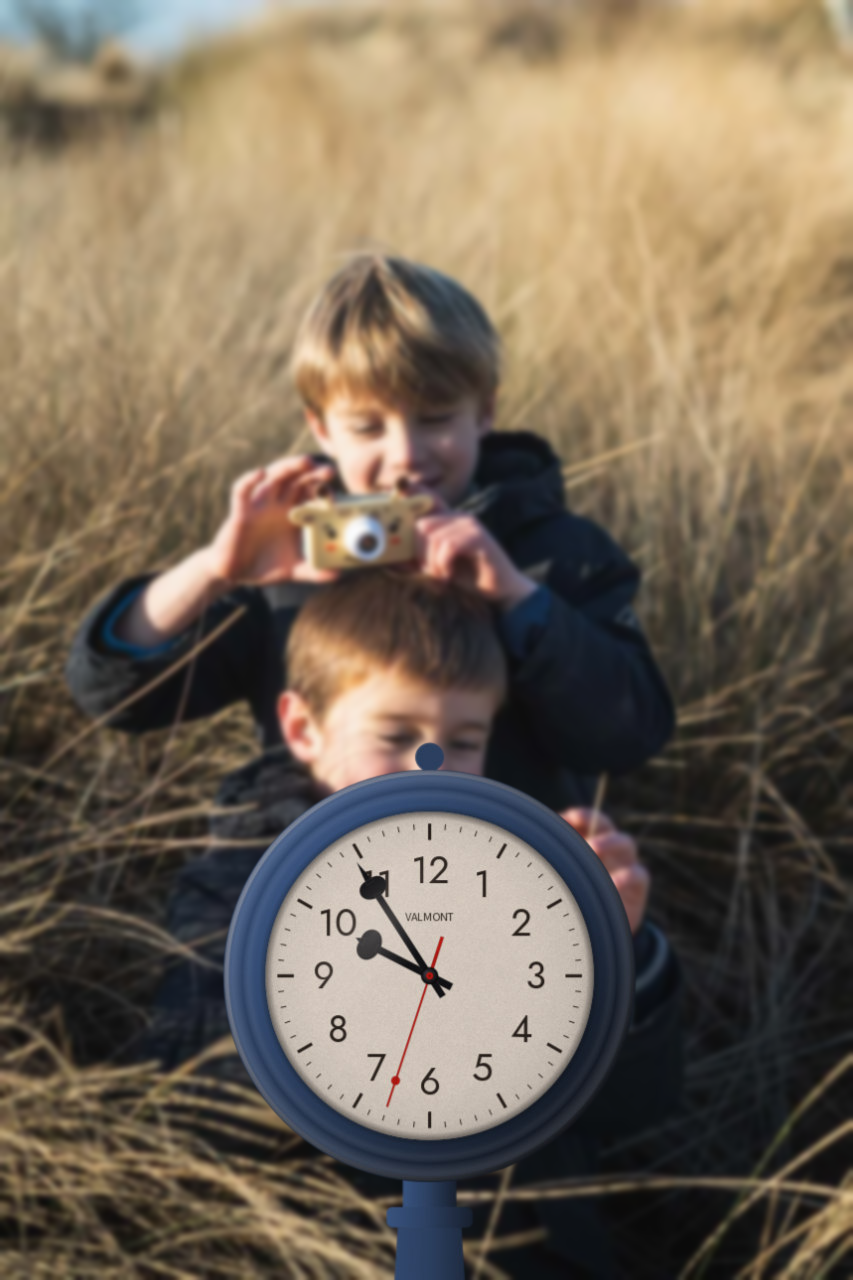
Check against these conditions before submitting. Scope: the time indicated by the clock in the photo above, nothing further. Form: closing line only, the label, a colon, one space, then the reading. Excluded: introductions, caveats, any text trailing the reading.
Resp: 9:54:33
